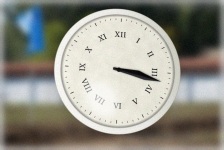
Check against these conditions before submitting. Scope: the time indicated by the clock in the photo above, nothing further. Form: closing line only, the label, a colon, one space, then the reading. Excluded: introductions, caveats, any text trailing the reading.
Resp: 3:17
